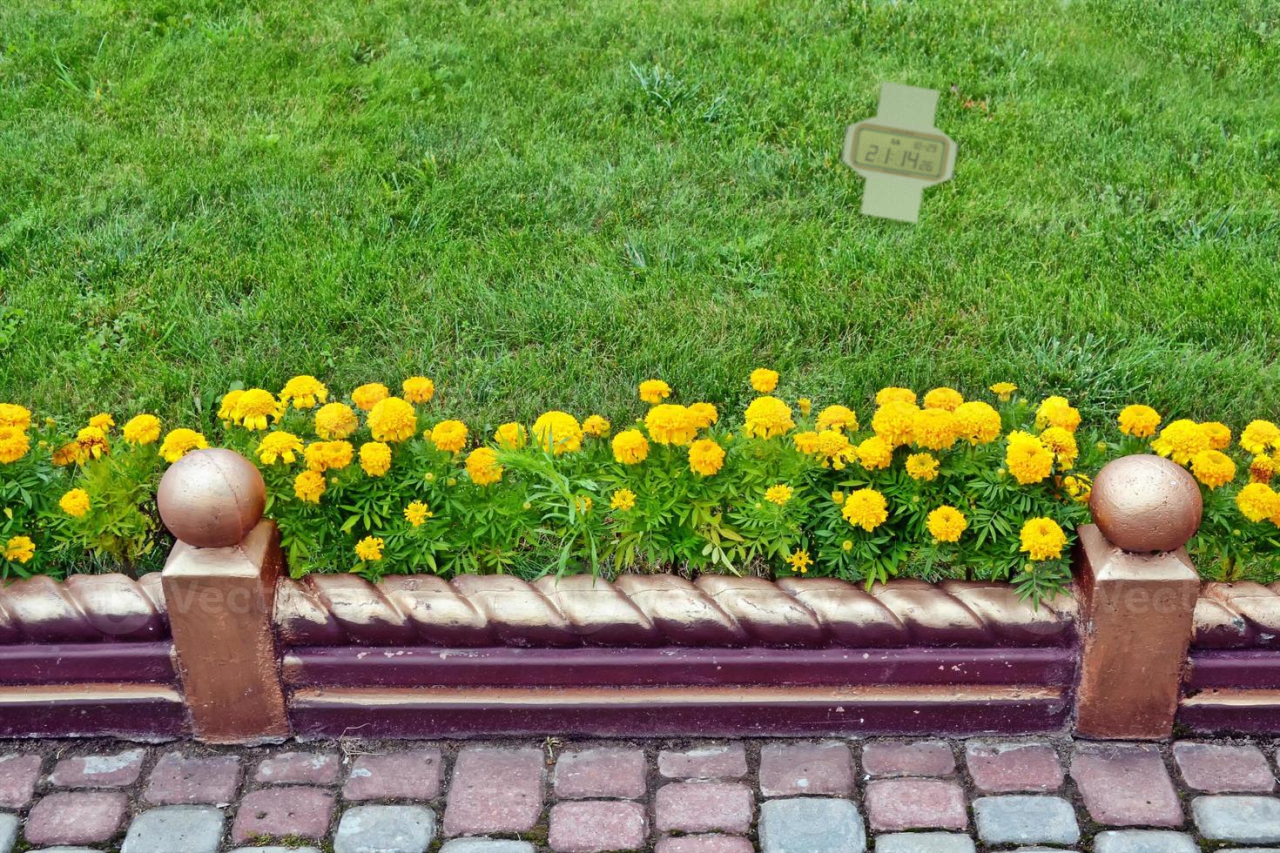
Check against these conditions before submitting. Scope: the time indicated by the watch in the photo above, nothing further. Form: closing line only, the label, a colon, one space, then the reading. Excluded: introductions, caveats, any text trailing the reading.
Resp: 21:14
